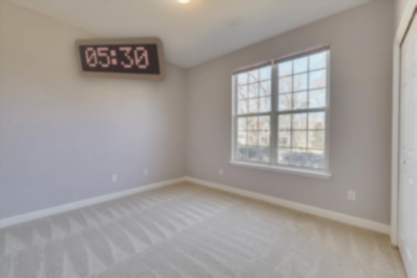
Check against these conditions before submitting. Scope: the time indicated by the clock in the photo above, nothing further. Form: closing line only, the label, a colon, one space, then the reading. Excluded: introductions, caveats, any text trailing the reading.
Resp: 5:30
